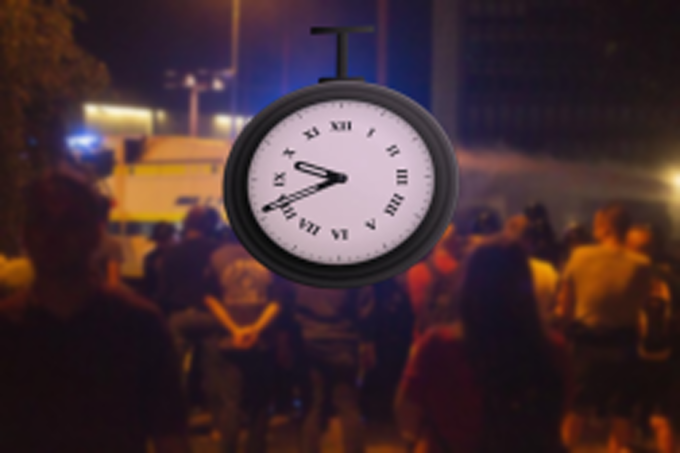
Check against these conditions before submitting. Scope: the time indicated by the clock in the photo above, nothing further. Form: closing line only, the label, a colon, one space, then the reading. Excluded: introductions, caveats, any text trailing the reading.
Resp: 9:41
